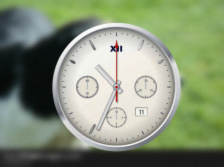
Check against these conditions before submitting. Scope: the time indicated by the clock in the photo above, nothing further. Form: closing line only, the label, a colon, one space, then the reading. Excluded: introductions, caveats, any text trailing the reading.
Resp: 10:34
